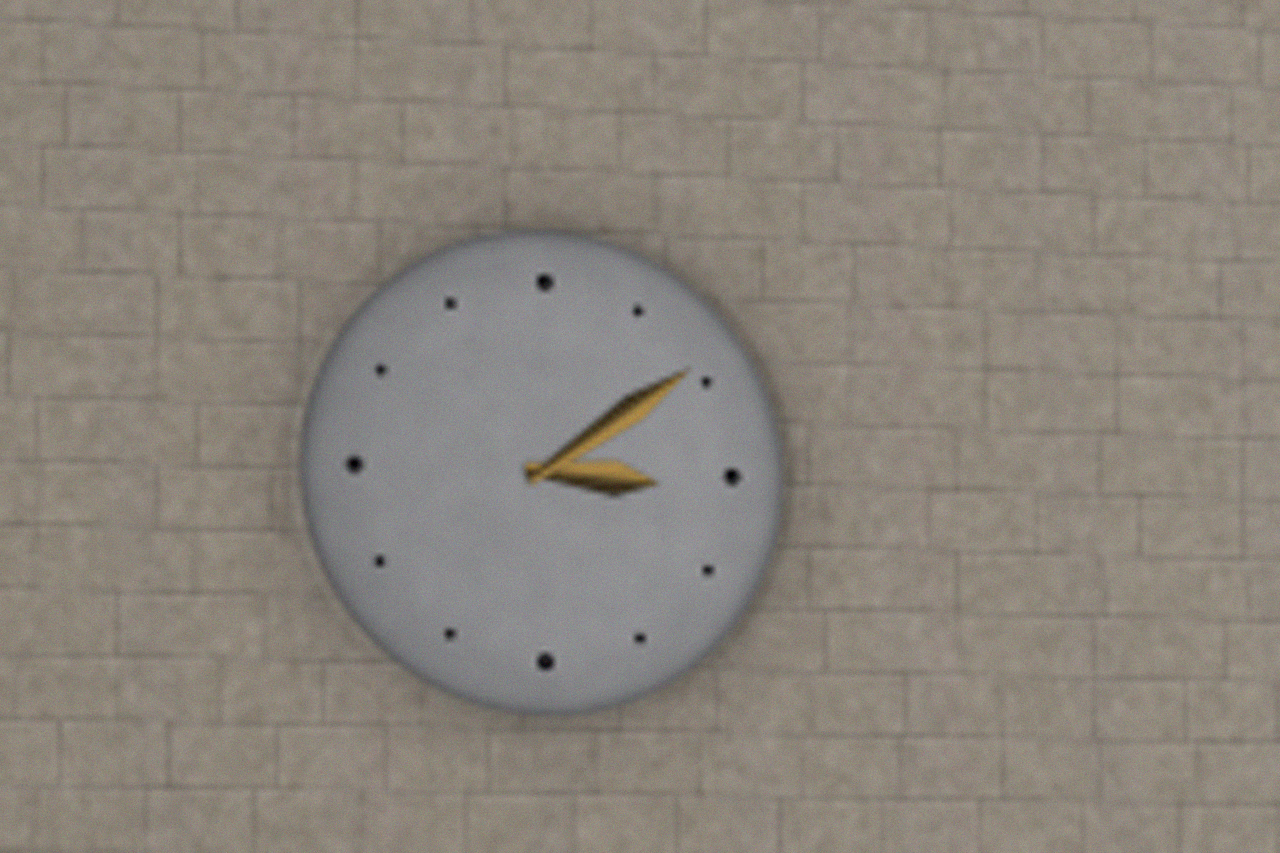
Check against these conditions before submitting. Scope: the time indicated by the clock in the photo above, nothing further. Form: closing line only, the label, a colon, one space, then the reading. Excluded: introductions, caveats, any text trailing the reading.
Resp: 3:09
